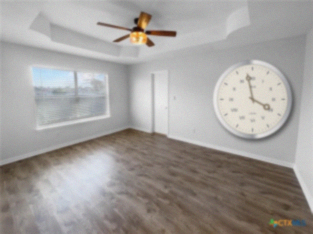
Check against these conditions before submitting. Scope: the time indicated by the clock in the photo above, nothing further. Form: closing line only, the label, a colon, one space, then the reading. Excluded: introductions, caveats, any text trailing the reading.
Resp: 3:58
